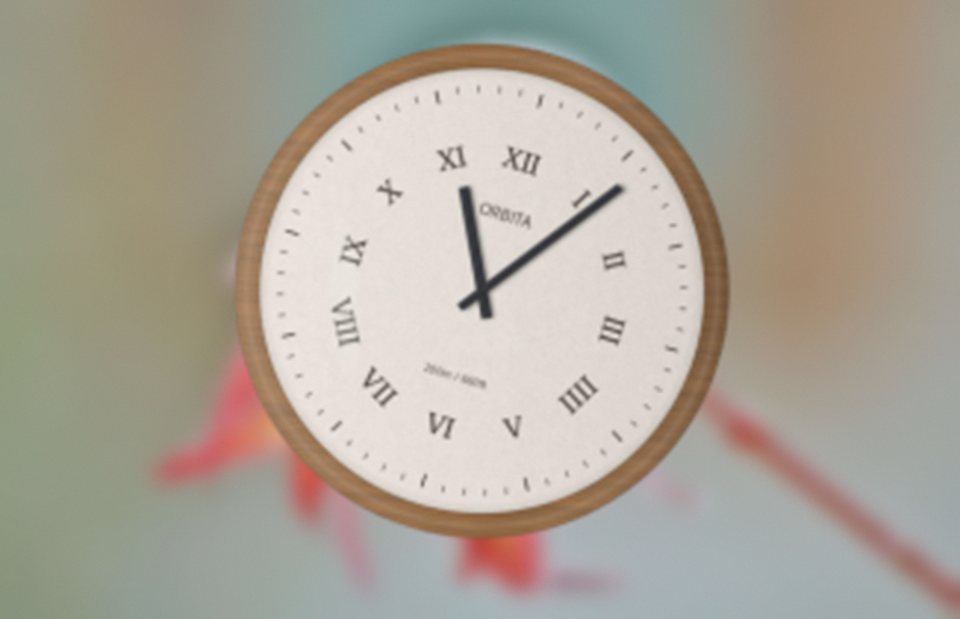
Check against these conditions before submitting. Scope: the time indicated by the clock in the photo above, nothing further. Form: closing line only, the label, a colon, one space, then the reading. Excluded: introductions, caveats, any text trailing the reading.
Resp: 11:06
